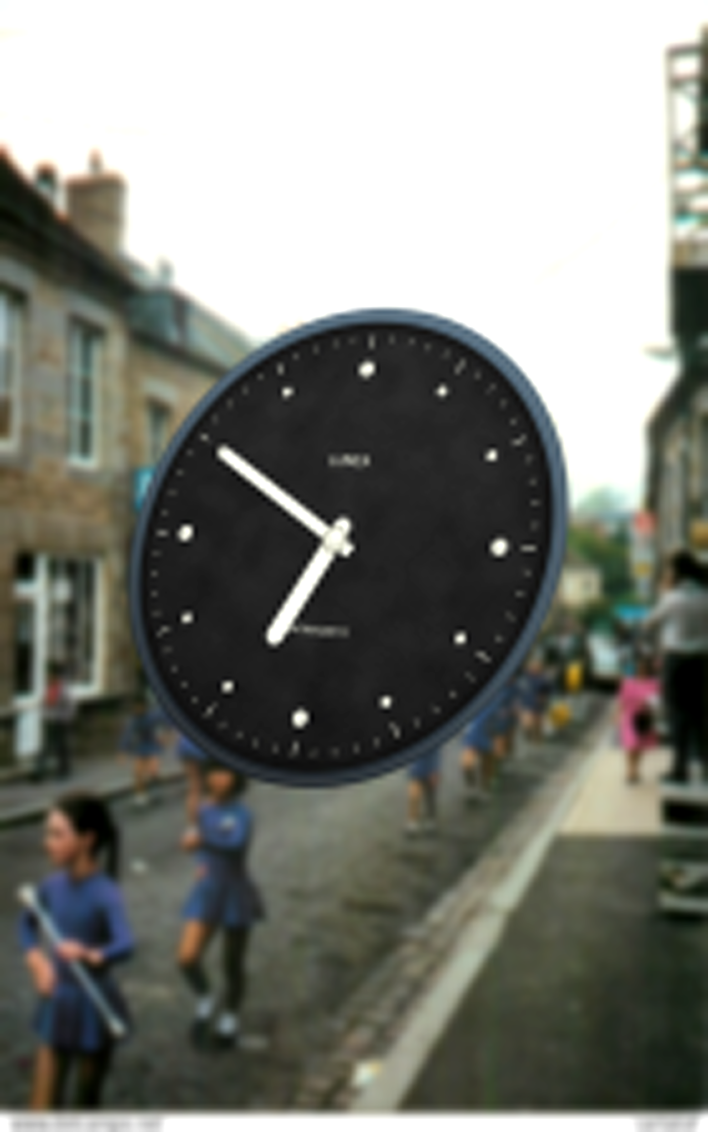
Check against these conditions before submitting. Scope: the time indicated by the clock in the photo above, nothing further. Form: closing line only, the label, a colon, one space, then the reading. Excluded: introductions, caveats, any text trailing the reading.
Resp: 6:50
